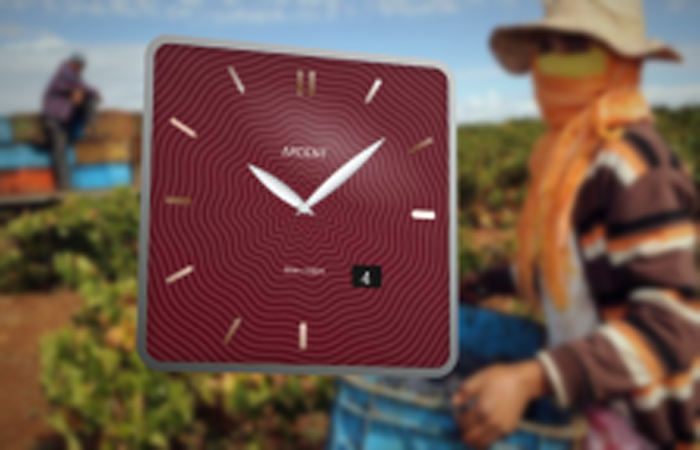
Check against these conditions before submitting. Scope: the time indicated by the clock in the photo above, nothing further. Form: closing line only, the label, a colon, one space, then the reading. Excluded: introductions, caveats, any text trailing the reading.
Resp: 10:08
